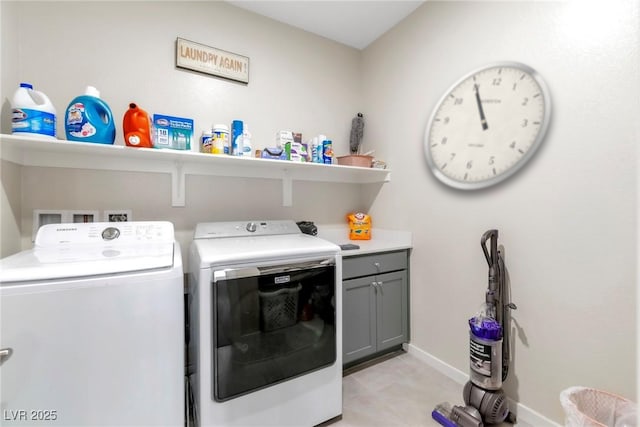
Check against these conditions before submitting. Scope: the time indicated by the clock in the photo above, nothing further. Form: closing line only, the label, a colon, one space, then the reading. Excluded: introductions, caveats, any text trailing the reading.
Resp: 10:55
